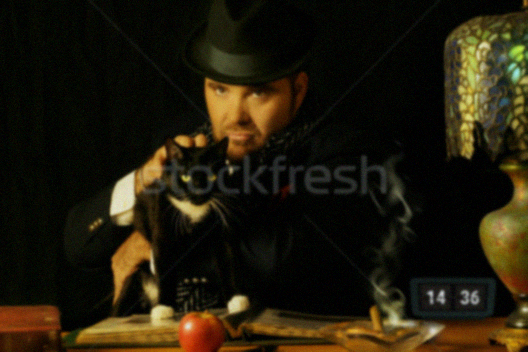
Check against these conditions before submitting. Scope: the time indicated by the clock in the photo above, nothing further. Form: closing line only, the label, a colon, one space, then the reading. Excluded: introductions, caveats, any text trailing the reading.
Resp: 14:36
